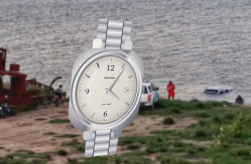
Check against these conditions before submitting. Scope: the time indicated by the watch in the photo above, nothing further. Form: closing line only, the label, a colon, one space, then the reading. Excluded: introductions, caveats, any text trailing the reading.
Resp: 4:06
